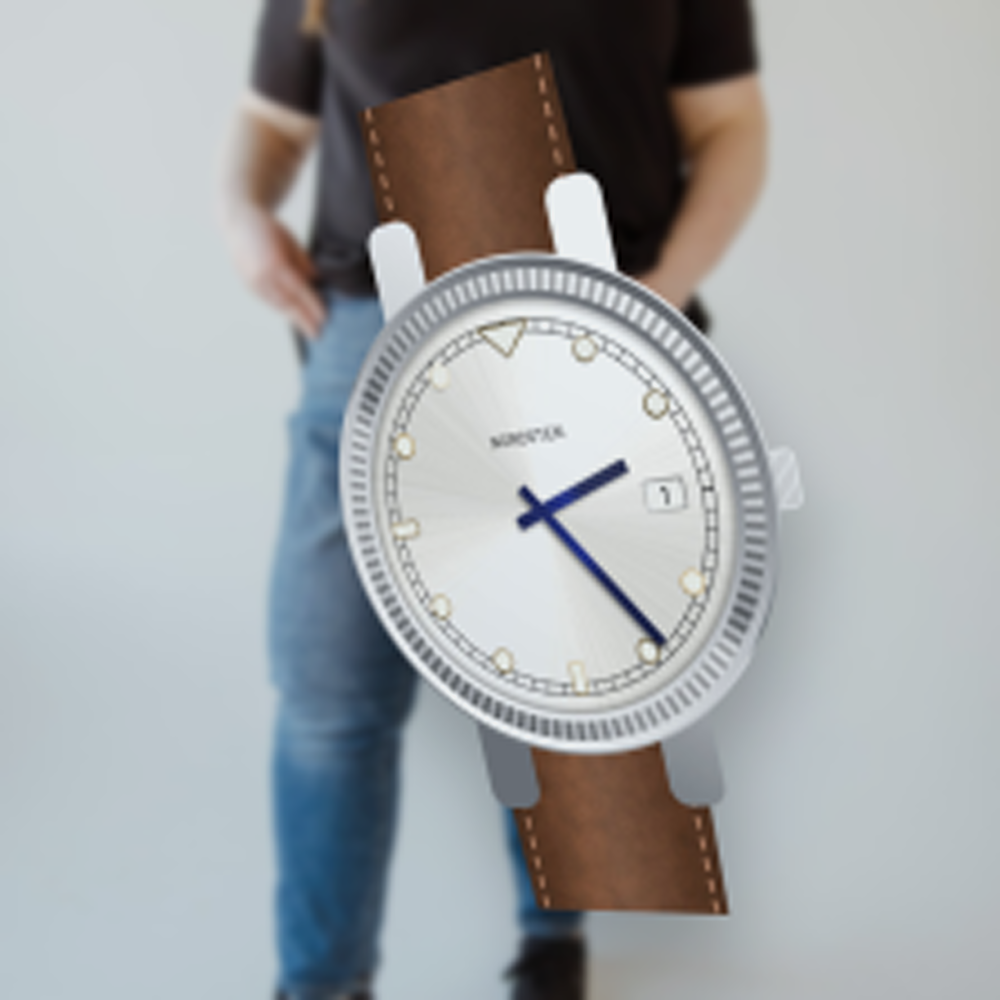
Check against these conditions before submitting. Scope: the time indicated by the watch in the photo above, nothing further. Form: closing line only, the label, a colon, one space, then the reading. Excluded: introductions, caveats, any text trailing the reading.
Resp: 2:24
